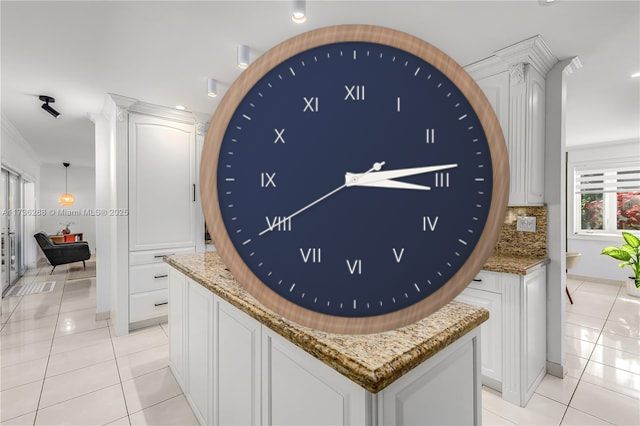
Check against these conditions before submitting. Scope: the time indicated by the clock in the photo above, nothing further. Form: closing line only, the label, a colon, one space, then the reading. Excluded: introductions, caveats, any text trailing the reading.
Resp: 3:13:40
